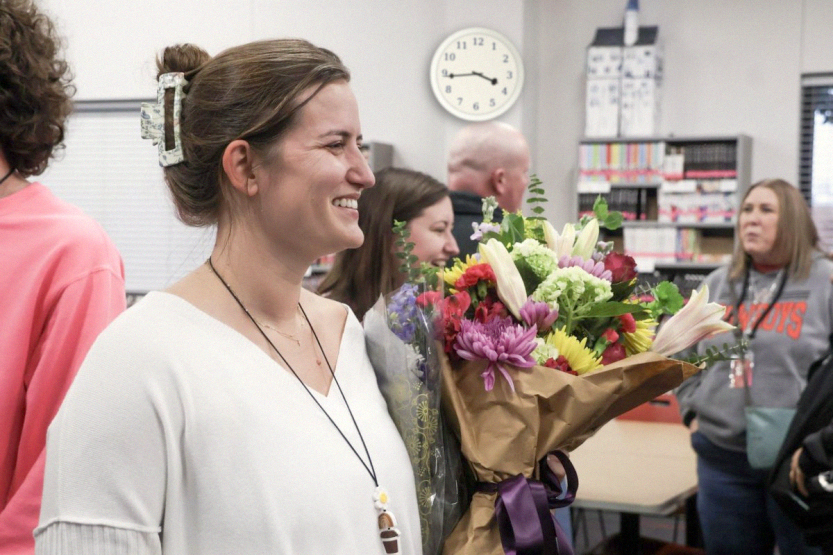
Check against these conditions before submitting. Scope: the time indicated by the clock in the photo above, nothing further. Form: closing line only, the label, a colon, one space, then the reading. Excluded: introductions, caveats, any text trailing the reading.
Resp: 3:44
